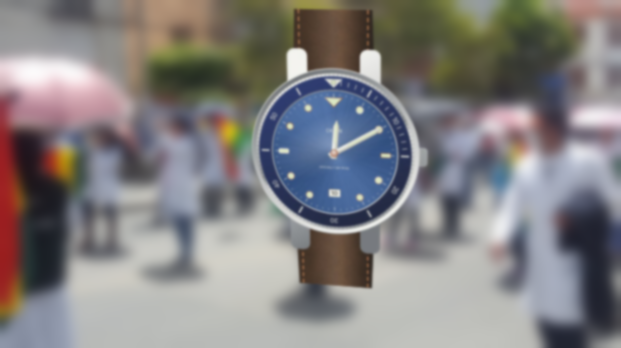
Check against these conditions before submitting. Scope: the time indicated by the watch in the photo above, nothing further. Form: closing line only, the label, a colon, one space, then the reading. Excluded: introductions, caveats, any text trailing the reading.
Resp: 12:10
